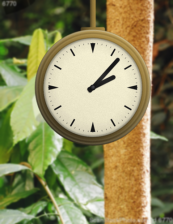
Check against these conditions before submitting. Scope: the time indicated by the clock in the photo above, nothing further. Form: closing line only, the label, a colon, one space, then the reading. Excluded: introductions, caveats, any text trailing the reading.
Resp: 2:07
